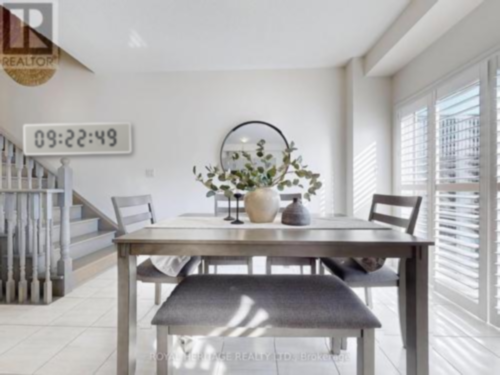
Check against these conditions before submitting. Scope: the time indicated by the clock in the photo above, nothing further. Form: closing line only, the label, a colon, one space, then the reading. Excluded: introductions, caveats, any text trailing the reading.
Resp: 9:22:49
